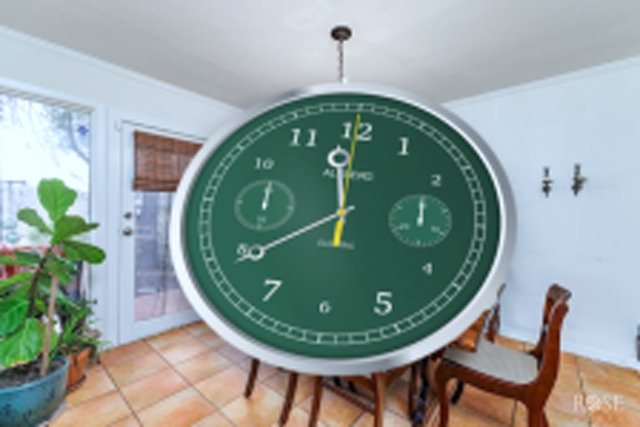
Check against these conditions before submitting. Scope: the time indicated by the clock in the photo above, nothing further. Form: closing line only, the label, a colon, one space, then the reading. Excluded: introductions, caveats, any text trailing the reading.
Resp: 11:39
